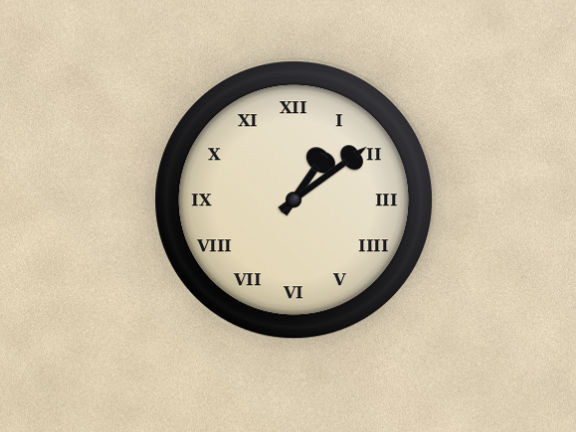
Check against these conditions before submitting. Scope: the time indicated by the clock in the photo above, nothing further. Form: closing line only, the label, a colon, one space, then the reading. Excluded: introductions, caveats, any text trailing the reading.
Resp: 1:09
